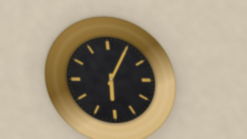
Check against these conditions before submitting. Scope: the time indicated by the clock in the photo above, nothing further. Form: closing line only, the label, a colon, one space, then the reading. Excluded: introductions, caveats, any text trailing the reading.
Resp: 6:05
